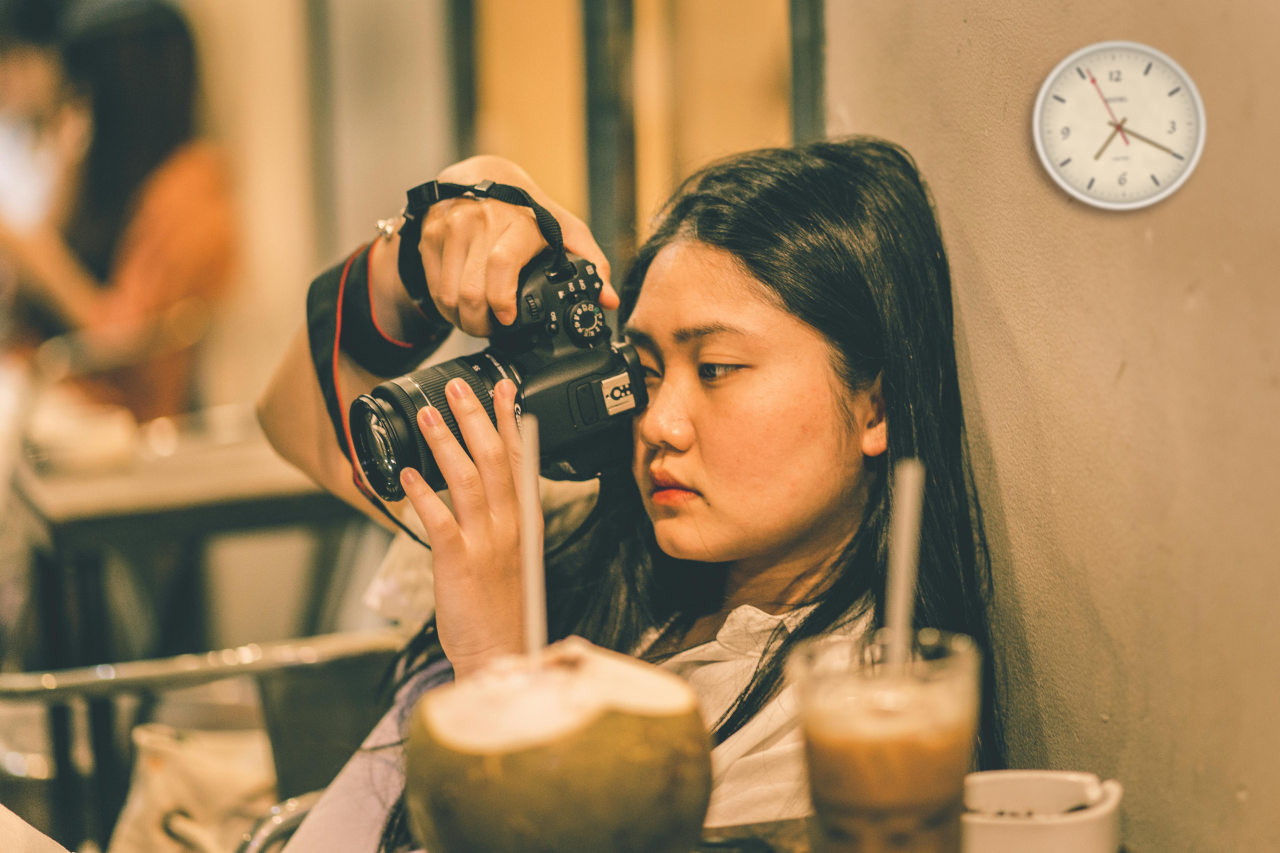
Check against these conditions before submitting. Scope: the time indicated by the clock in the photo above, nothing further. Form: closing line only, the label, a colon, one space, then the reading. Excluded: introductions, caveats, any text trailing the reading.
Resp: 7:19:56
